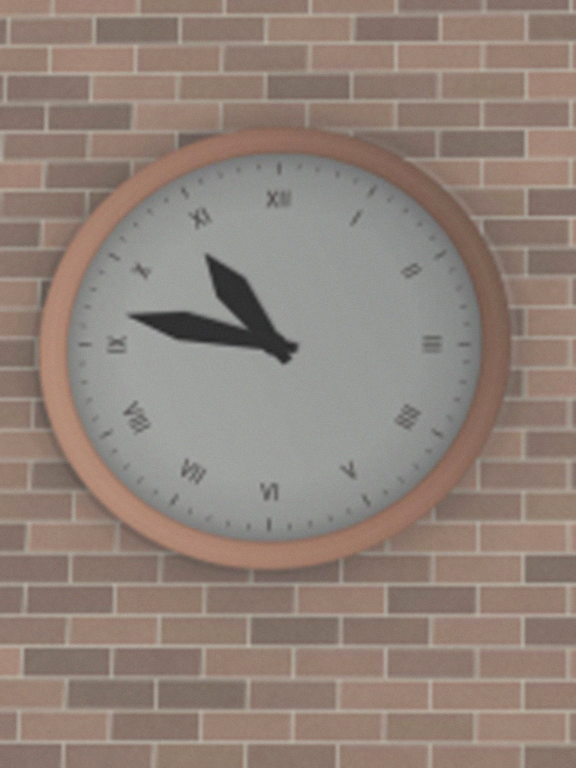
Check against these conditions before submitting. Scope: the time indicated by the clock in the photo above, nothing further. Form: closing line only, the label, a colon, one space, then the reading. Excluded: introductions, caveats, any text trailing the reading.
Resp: 10:47
